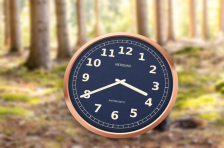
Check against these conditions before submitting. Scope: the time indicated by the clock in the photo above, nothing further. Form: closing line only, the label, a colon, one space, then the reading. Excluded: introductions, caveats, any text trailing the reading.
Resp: 3:40
